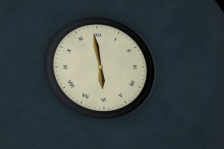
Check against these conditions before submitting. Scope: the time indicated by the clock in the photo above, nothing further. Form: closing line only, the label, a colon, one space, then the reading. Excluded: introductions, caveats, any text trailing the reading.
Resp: 5:59
